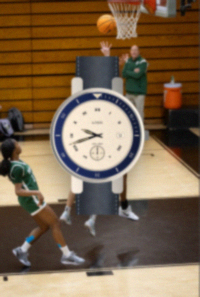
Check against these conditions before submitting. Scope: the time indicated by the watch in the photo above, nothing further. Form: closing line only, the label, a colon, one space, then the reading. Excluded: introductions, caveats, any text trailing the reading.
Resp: 9:42
